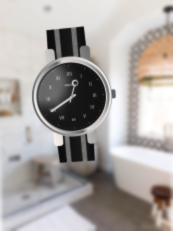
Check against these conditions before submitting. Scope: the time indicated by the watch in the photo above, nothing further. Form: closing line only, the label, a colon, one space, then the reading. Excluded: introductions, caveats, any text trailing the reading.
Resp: 12:40
